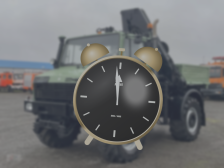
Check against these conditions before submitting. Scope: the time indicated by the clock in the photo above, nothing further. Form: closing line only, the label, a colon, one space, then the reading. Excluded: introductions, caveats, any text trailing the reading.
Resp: 11:59
